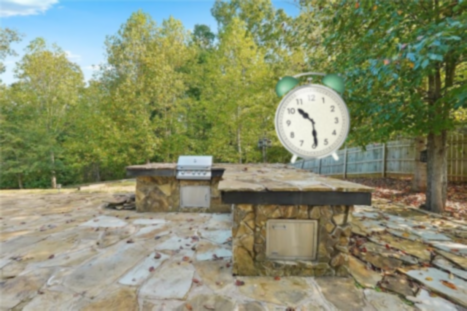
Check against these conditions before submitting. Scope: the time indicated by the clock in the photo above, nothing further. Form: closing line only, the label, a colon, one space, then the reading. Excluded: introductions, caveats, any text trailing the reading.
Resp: 10:29
